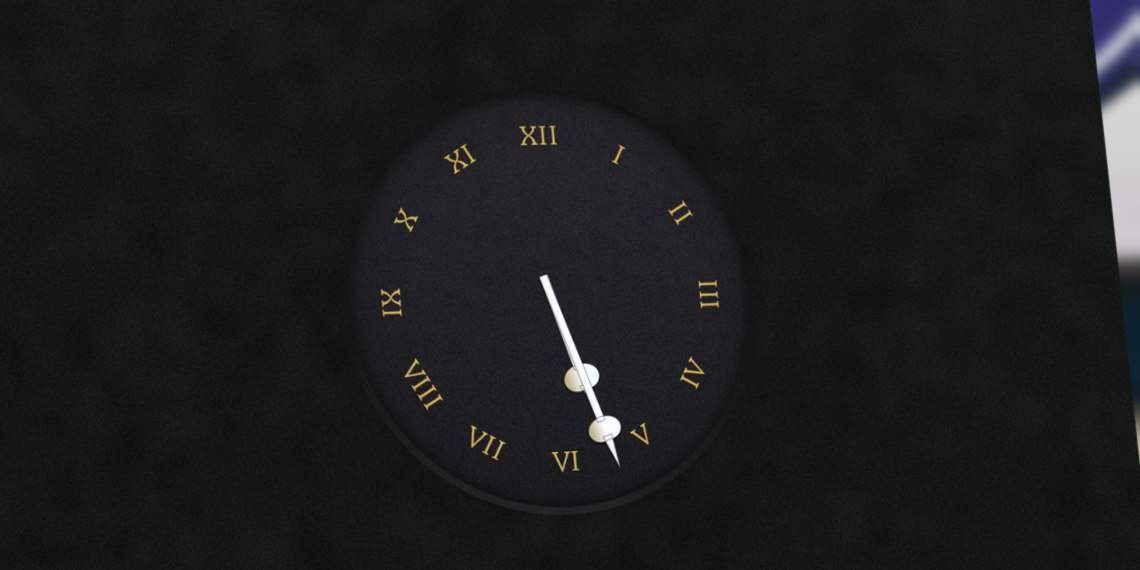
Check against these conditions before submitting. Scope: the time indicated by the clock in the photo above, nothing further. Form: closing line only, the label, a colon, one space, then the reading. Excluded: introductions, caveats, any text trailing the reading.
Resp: 5:27
